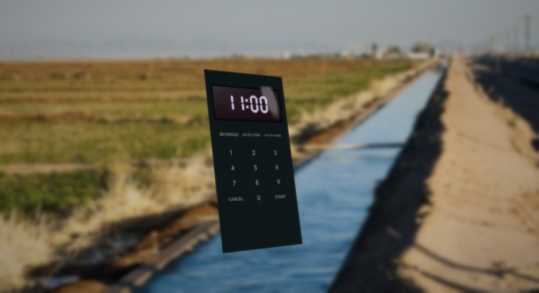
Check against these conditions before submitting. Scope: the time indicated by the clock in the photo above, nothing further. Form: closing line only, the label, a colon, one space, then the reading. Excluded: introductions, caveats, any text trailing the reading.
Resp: 11:00
